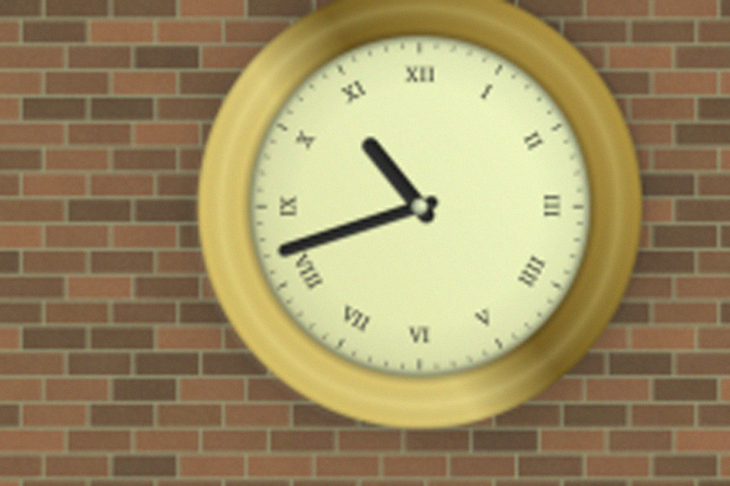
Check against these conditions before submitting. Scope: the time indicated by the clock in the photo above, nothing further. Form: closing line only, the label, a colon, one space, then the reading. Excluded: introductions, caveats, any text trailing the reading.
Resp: 10:42
